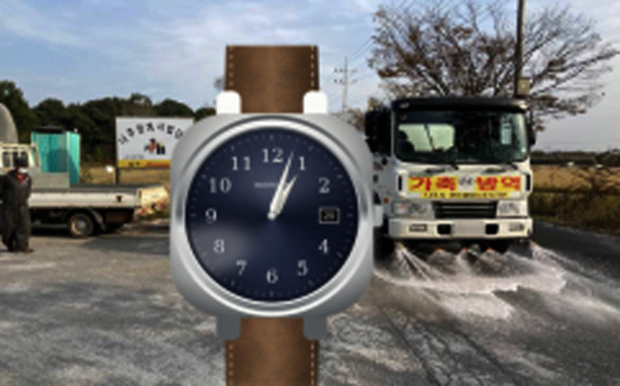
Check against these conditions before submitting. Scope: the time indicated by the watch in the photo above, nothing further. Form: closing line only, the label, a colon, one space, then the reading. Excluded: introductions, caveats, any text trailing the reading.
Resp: 1:03
